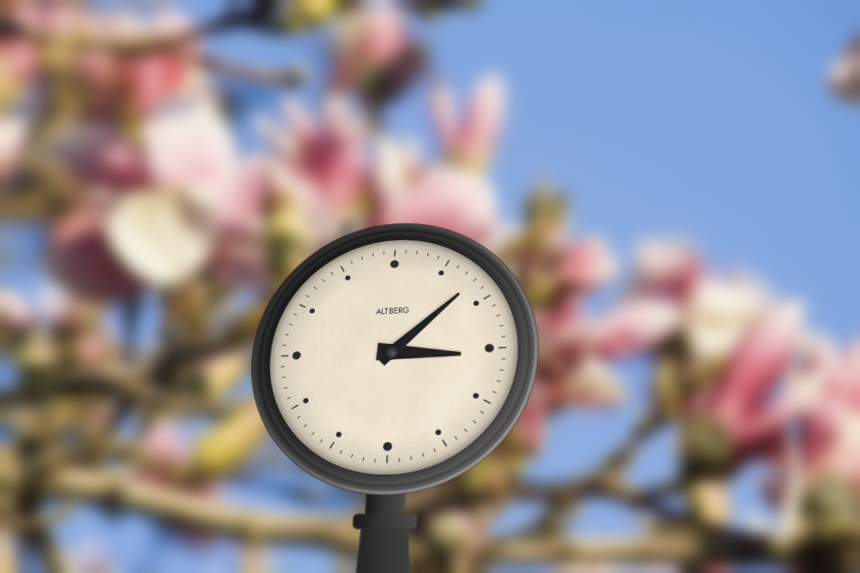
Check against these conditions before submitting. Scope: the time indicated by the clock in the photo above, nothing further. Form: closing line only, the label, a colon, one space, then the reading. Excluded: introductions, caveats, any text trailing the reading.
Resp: 3:08
